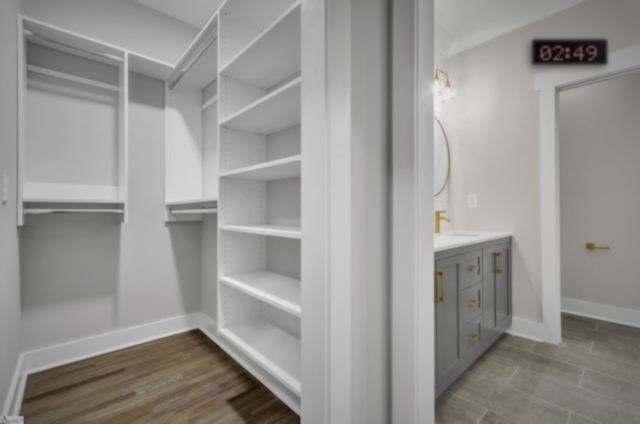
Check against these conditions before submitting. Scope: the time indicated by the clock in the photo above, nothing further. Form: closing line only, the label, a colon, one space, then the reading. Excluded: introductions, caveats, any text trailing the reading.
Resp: 2:49
